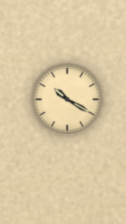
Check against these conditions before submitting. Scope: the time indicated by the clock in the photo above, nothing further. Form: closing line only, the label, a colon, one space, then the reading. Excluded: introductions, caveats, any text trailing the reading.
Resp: 10:20
